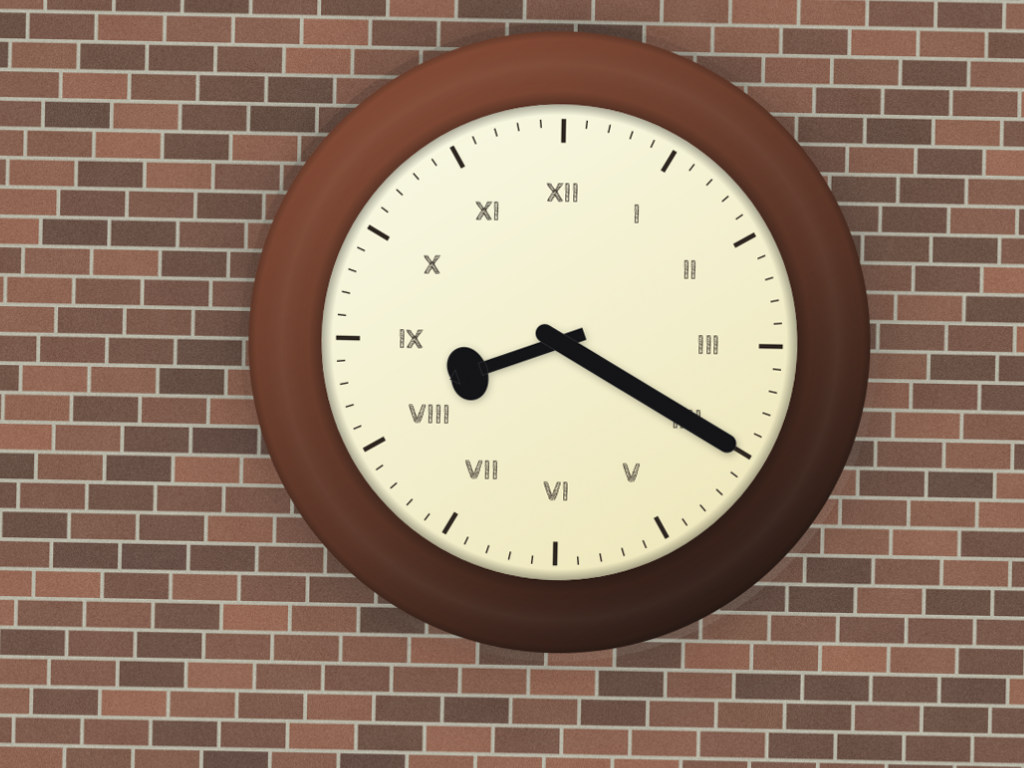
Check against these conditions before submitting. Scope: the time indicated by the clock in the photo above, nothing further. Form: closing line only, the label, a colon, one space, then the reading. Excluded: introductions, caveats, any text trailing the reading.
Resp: 8:20
